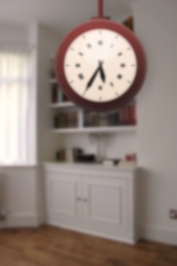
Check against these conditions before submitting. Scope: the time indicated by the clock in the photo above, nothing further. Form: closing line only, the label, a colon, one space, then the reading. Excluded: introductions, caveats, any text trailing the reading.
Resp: 5:35
